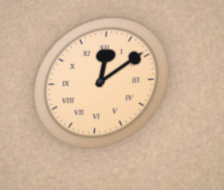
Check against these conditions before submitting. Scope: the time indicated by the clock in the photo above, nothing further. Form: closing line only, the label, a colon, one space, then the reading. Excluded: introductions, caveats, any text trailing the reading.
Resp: 12:09
